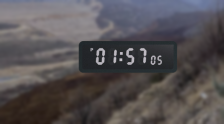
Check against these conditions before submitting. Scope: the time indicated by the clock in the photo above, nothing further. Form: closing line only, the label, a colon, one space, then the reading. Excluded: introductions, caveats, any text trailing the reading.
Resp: 1:57:05
